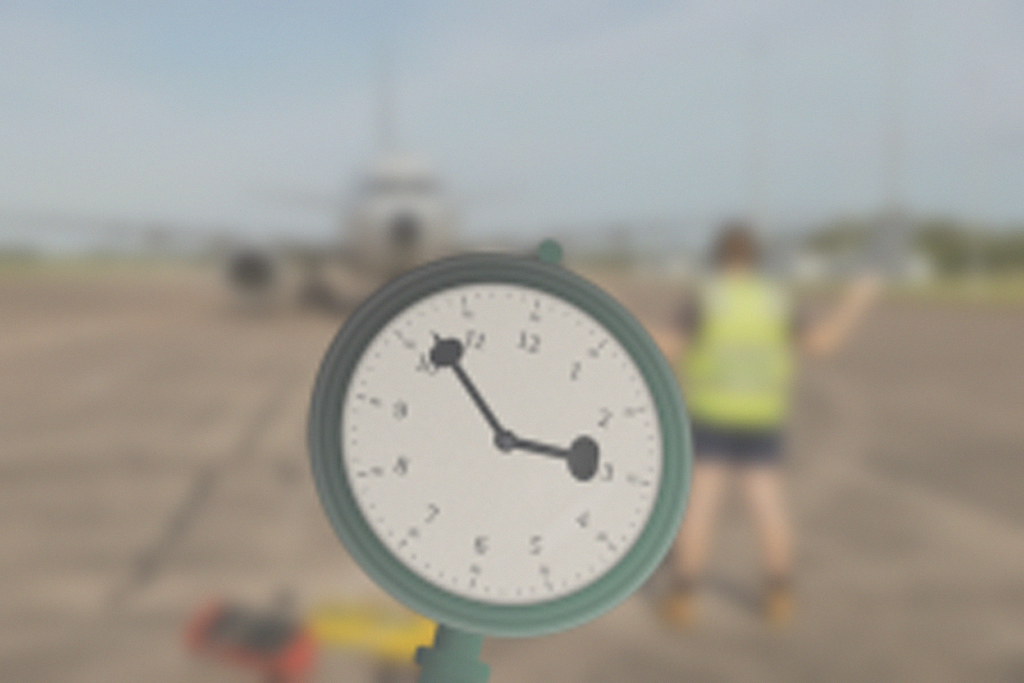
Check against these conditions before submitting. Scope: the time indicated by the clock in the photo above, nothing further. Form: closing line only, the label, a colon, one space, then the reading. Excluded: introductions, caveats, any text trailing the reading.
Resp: 2:52
